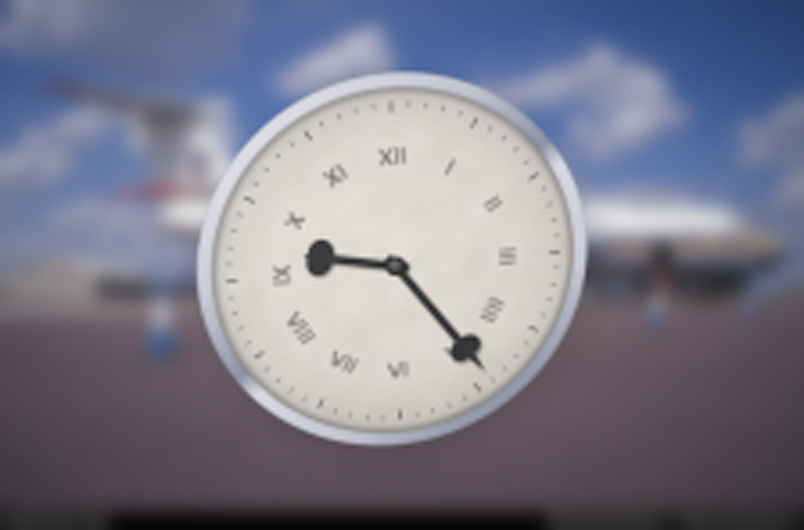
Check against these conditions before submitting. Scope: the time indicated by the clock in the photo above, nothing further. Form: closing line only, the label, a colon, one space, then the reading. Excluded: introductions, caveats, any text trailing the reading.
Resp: 9:24
